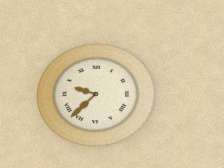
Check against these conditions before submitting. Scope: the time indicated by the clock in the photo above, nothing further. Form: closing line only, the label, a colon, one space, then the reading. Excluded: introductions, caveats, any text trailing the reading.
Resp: 9:37
